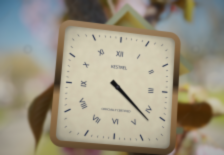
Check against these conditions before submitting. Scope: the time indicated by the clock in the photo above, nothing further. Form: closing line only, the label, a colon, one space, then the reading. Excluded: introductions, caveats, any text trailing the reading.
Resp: 4:22
